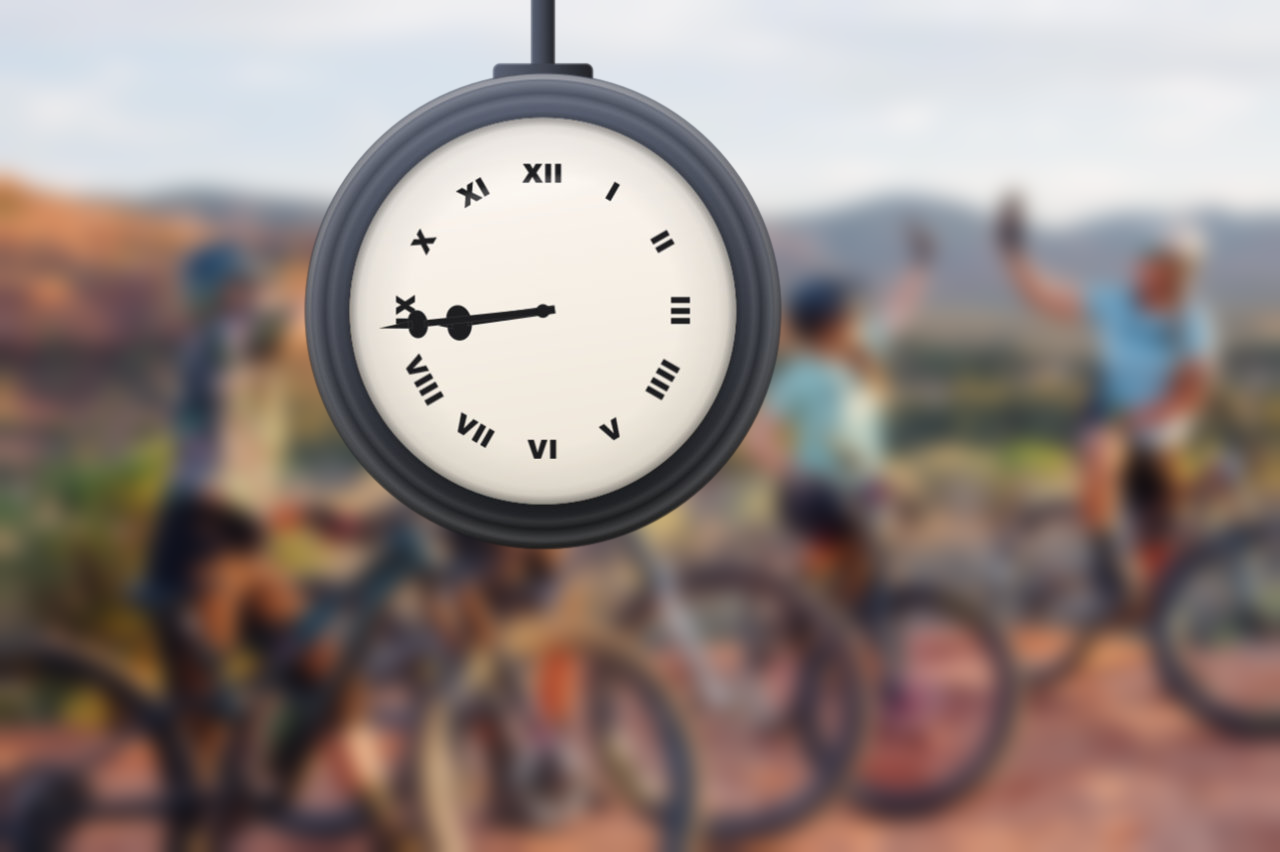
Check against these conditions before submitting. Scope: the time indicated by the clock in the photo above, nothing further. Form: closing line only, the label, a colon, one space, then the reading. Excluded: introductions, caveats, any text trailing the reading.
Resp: 8:44
